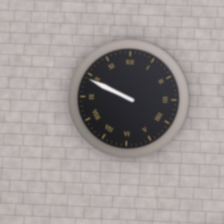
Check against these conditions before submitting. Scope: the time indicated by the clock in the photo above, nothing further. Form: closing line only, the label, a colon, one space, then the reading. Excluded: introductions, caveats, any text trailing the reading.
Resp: 9:49
